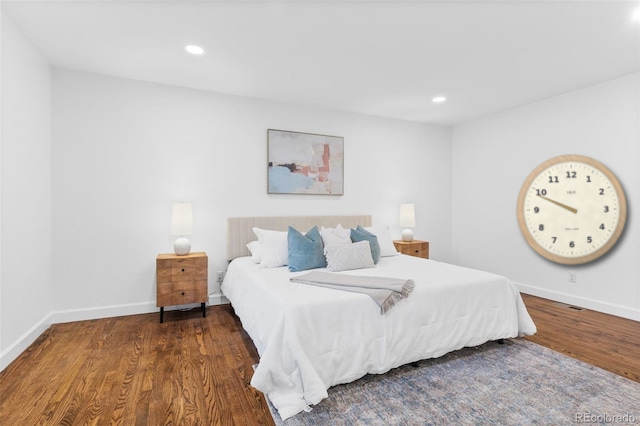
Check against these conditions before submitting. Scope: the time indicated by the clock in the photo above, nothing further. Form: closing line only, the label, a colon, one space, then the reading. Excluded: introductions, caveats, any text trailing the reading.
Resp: 9:49
